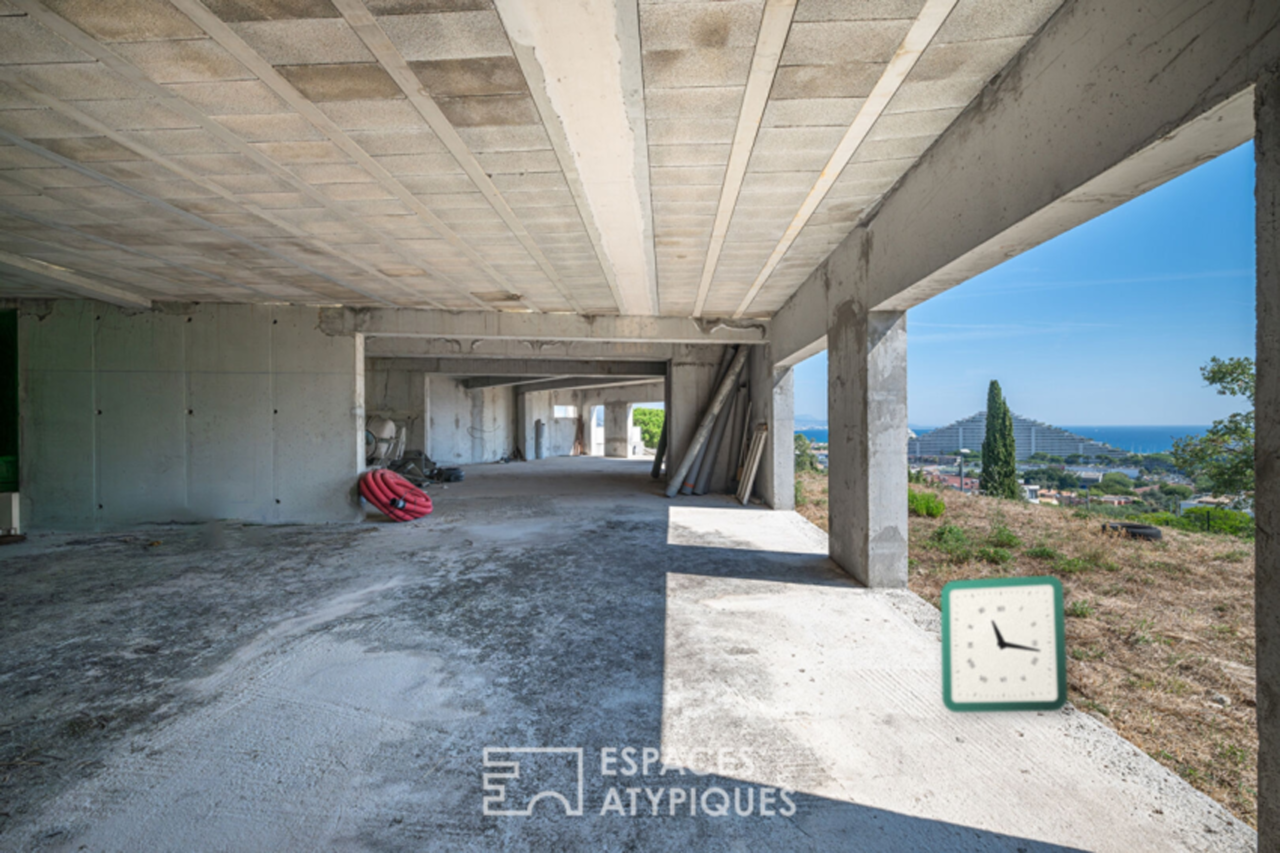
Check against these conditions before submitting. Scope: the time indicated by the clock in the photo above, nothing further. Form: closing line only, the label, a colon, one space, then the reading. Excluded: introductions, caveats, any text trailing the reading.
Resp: 11:17
